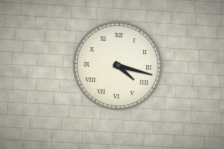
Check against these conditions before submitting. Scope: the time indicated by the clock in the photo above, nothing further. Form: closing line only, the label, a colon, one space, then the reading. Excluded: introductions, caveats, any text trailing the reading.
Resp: 4:17
